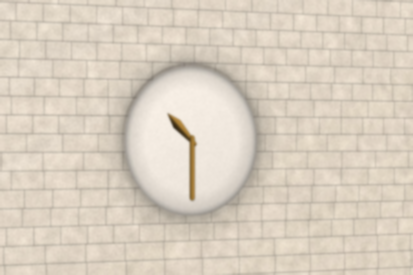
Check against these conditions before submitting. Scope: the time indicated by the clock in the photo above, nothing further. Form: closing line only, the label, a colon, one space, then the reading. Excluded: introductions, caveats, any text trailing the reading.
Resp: 10:30
